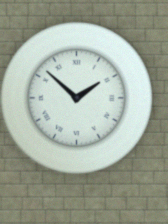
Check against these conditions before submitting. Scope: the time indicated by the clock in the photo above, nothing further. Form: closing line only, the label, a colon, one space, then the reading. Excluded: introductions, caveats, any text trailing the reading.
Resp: 1:52
